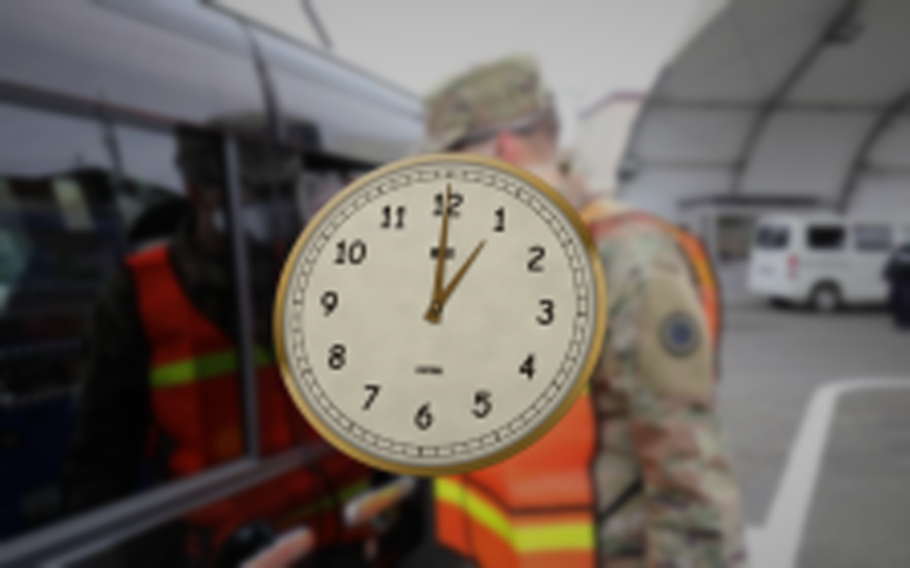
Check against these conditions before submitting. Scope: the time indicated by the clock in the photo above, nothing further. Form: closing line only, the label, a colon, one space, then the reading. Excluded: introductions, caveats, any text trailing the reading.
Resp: 1:00
